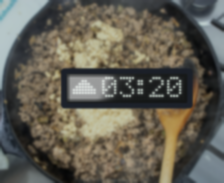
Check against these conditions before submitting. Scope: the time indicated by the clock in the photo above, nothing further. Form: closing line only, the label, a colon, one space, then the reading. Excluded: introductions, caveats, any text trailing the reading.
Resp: 3:20
